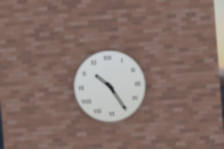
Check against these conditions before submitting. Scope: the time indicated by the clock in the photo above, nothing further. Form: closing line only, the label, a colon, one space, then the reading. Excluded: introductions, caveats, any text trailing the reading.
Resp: 10:25
